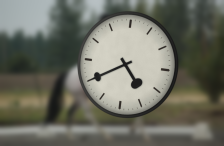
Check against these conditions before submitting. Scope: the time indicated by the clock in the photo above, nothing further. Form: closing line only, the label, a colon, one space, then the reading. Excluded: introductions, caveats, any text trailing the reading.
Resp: 4:40
